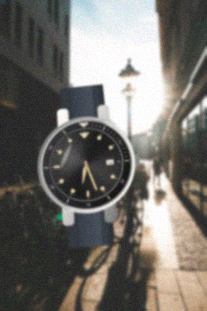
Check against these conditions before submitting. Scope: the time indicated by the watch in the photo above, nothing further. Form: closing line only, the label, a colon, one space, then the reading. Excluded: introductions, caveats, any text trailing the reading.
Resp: 6:27
